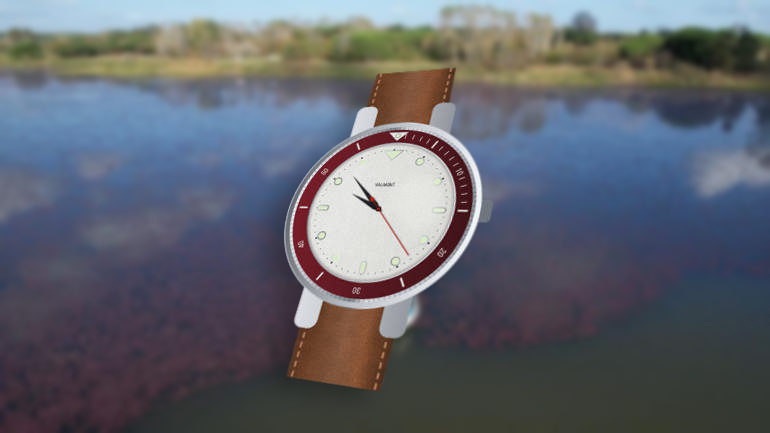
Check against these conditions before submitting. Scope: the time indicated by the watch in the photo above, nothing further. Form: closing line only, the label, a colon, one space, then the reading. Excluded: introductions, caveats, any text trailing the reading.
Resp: 9:52:23
